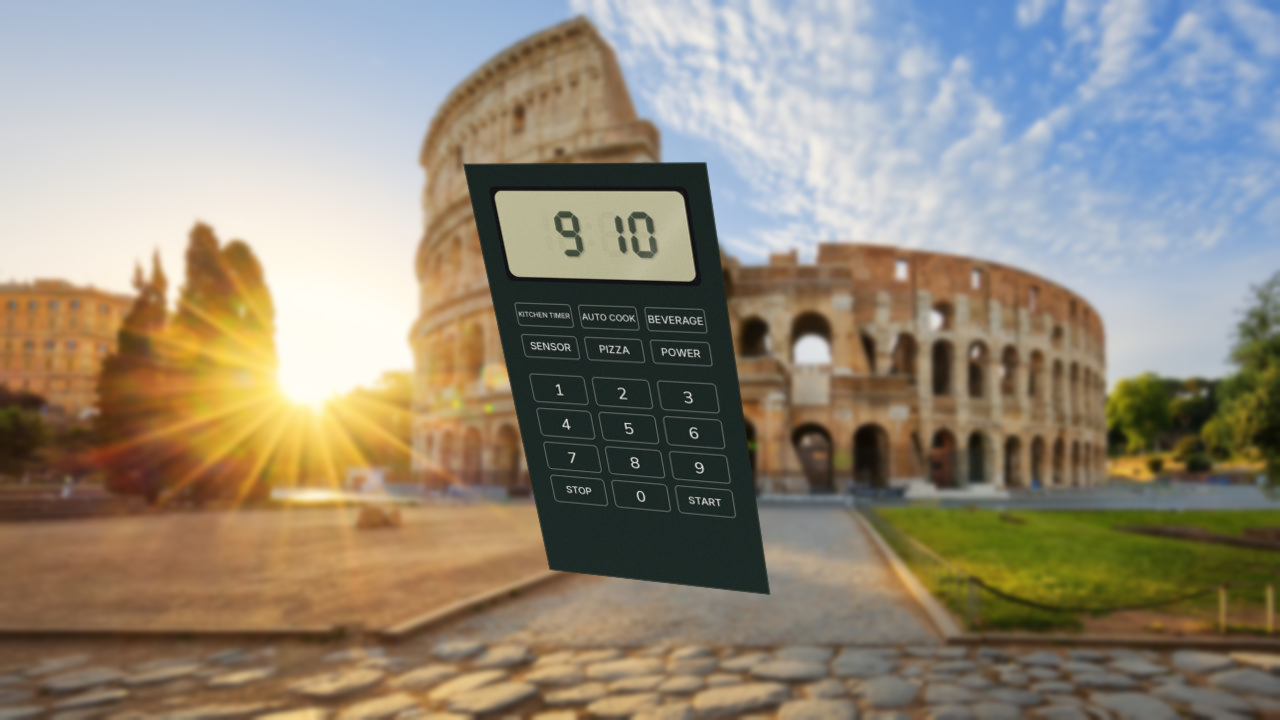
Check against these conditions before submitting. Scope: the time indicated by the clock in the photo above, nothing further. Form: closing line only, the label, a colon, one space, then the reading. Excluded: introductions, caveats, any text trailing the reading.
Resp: 9:10
